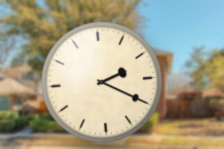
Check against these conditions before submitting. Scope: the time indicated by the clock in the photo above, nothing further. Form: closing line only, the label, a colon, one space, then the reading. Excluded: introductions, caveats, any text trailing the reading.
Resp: 2:20
